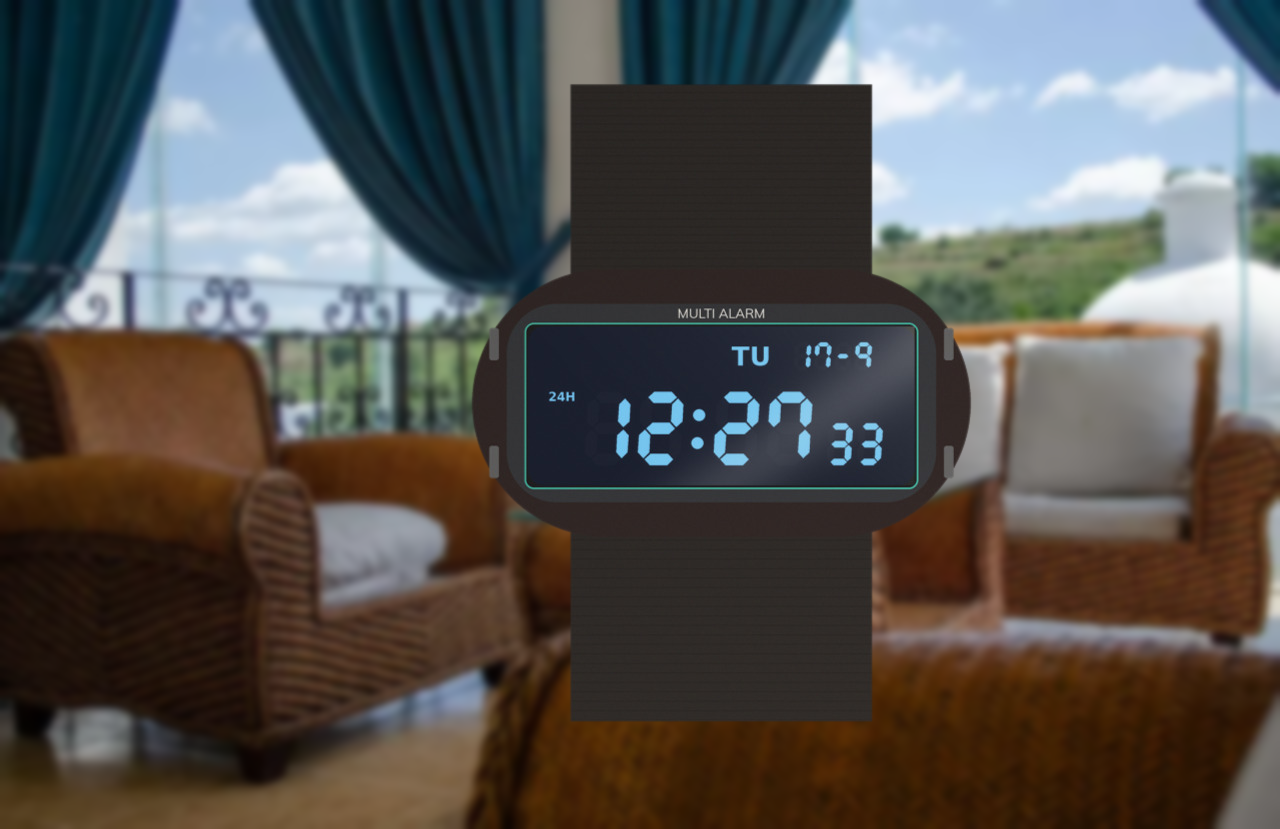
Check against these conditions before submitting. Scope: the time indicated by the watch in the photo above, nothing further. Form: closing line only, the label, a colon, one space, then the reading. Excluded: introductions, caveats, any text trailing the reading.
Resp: 12:27:33
